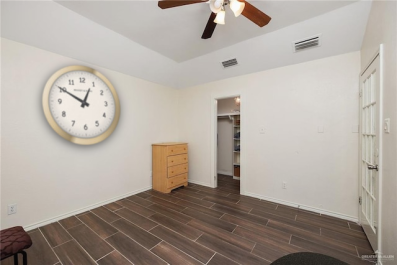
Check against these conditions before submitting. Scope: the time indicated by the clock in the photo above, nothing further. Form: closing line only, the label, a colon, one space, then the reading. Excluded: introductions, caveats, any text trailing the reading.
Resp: 12:50
